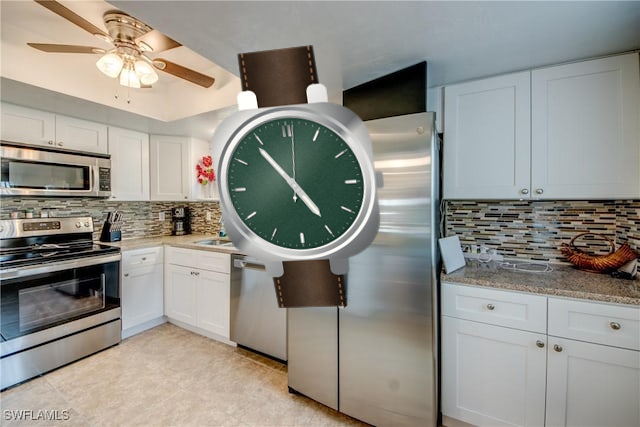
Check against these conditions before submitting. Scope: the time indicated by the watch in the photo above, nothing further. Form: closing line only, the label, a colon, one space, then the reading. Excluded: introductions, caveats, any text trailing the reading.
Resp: 4:54:01
